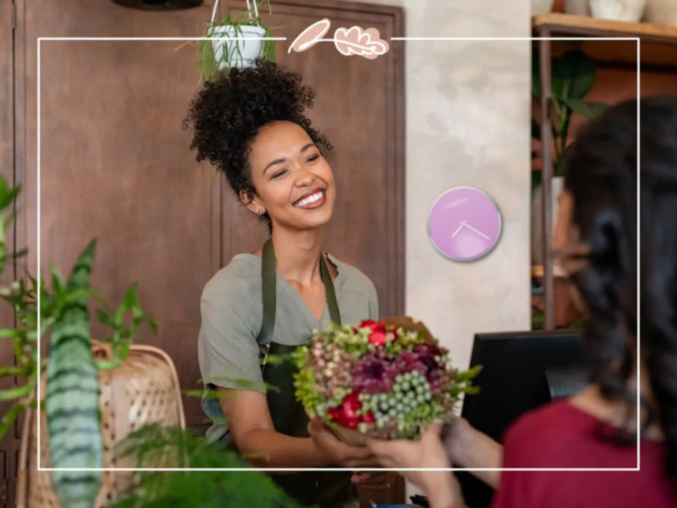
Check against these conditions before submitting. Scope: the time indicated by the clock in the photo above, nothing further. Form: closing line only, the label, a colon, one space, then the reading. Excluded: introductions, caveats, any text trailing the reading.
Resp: 7:20
